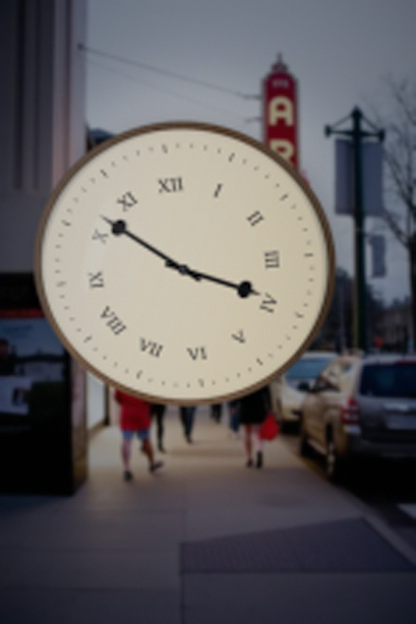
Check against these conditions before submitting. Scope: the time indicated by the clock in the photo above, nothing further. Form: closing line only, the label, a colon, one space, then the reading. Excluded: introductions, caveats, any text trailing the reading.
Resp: 3:52
